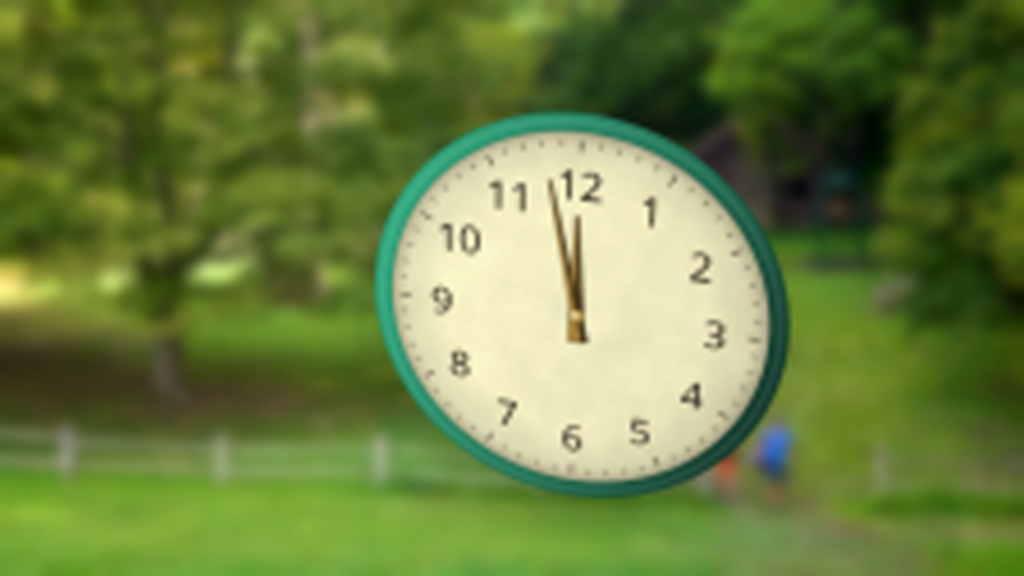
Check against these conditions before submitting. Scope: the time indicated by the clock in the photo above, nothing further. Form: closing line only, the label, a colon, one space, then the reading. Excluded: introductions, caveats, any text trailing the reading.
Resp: 11:58
